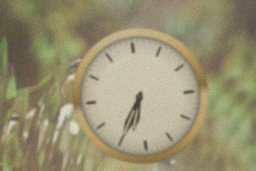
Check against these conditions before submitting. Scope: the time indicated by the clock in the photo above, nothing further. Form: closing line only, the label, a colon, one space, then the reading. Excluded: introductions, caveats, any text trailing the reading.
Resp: 6:35
